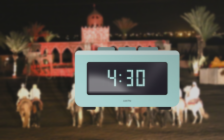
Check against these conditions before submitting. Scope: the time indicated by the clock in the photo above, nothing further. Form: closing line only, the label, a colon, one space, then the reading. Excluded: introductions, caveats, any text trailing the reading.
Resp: 4:30
